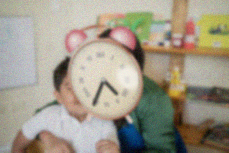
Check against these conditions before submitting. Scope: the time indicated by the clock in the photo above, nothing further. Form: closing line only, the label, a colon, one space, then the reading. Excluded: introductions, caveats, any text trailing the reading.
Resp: 4:35
